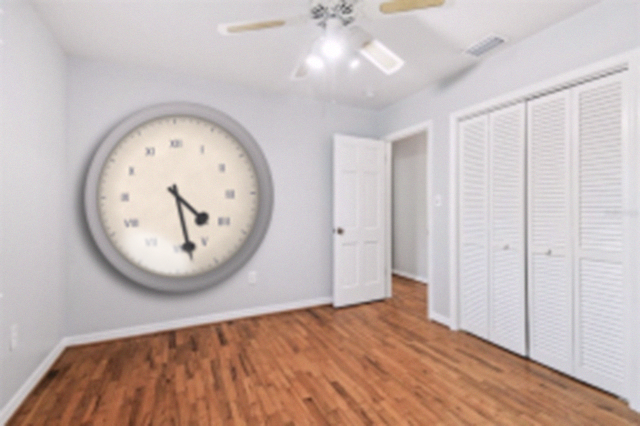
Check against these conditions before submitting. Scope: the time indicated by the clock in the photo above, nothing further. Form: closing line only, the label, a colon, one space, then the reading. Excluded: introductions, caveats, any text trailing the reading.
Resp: 4:28
